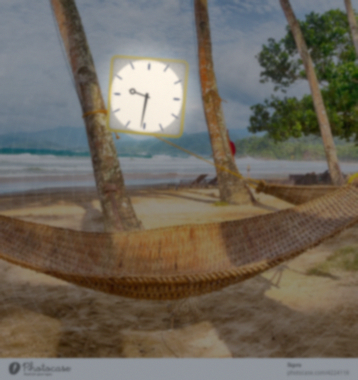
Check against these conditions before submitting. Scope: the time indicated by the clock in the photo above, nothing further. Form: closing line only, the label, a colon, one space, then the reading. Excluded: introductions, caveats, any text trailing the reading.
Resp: 9:31
